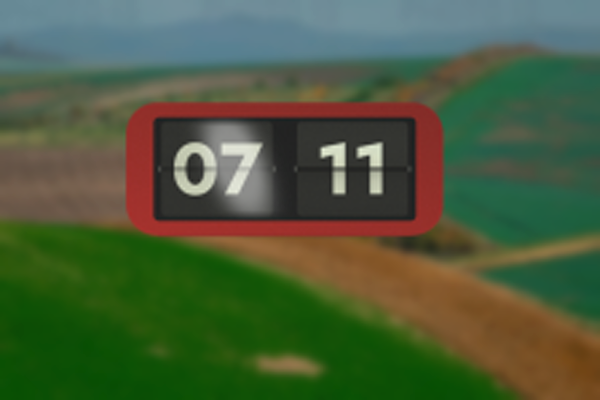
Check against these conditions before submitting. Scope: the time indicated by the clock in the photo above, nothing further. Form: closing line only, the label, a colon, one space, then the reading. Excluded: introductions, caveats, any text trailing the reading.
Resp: 7:11
